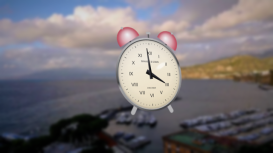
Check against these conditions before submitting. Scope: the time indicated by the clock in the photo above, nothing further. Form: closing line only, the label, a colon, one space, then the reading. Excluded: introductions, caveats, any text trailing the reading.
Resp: 3:59
